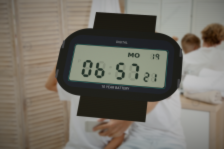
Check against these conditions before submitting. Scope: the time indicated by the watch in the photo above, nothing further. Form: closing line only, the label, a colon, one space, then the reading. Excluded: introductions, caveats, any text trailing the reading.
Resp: 6:57:21
